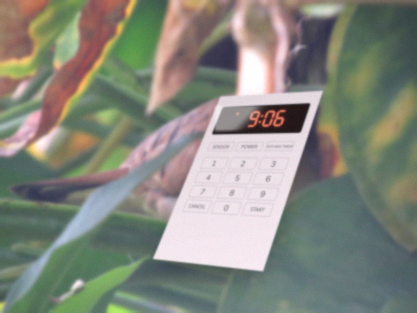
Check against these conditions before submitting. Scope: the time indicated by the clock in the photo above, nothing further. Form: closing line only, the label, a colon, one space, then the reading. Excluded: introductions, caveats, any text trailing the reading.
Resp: 9:06
